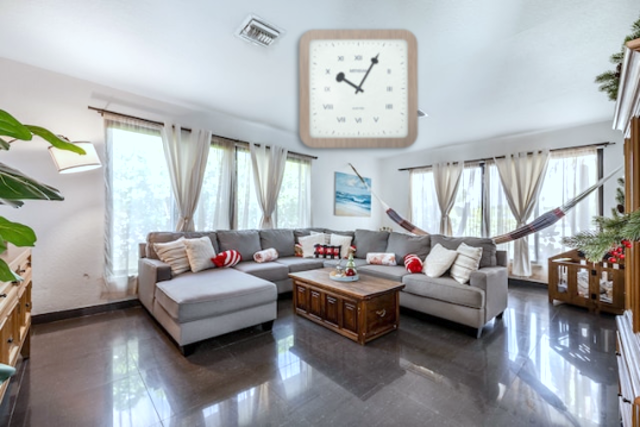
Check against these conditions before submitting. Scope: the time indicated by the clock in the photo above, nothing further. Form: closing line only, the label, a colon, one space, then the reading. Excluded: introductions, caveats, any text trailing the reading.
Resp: 10:05
